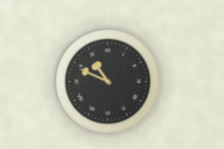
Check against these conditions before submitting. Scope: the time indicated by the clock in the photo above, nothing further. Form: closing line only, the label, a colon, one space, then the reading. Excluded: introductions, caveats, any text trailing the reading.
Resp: 10:49
